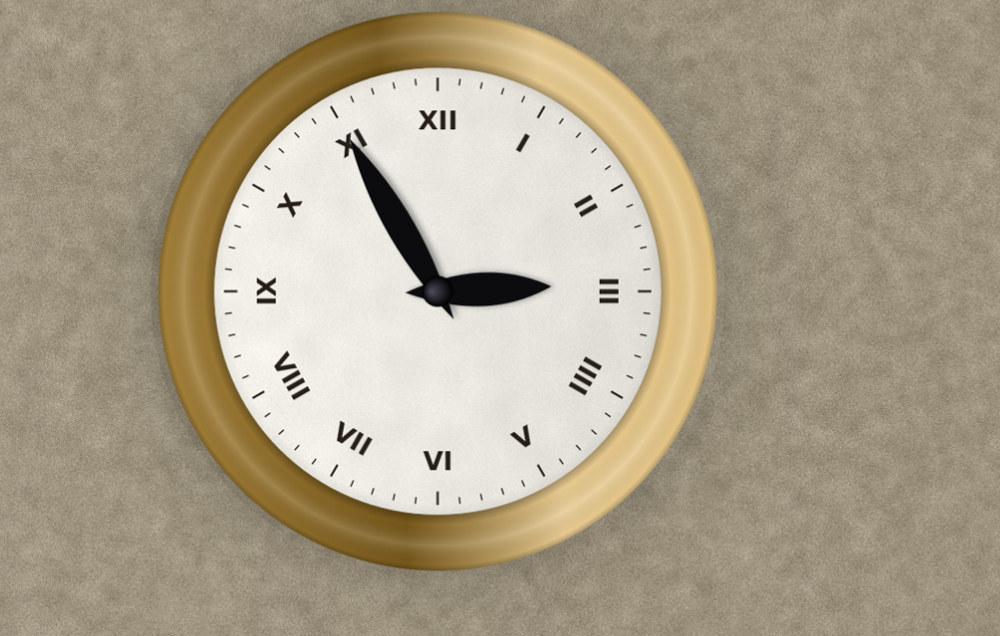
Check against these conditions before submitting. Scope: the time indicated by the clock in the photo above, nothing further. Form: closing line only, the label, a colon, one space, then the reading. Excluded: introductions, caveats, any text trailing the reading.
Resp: 2:55
